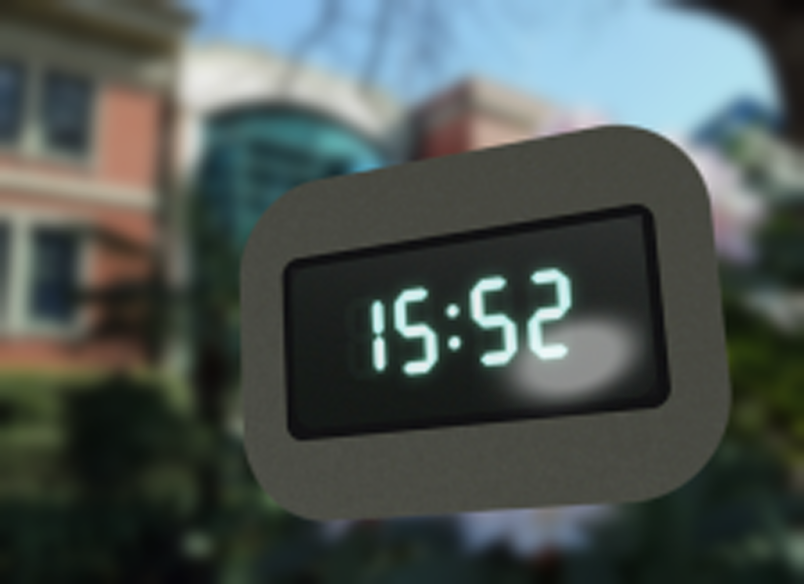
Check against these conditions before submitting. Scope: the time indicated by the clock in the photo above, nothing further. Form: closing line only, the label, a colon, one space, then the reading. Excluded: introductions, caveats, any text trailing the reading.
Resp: 15:52
